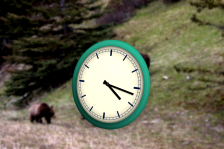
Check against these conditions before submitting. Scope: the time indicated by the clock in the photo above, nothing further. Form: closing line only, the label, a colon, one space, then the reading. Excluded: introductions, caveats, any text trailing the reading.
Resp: 4:17
